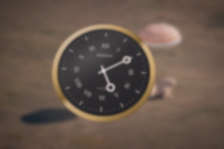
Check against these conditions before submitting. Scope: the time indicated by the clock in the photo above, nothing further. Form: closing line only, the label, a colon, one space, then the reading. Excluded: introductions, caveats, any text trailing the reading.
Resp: 5:10
